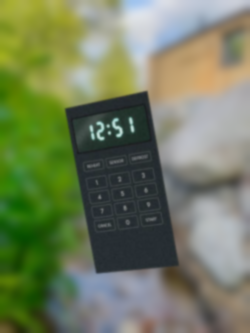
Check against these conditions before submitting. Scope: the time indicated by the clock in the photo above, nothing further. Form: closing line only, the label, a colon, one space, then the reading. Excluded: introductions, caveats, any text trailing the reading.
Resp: 12:51
